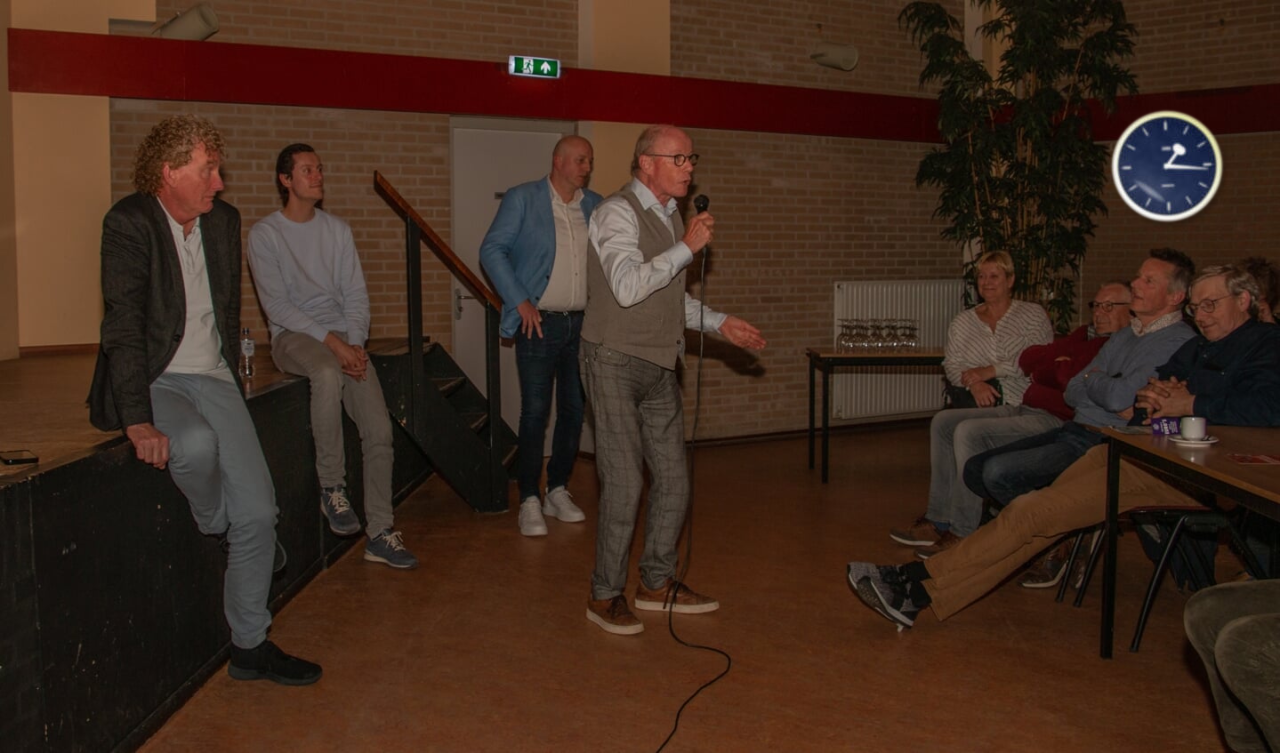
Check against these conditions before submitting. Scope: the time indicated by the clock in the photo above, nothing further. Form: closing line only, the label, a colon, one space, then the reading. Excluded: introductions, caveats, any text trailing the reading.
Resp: 1:16
